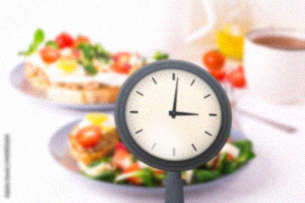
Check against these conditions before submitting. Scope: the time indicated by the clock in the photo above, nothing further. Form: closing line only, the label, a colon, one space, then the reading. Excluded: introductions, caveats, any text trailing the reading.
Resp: 3:01
